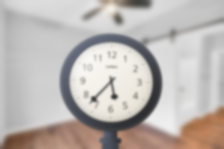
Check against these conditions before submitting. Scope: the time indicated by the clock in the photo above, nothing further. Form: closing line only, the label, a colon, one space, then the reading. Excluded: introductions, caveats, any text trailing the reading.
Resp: 5:37
